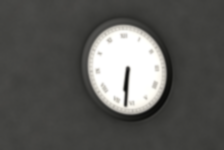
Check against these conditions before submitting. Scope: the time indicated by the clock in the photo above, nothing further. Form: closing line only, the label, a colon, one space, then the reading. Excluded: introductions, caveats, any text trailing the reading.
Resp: 6:32
